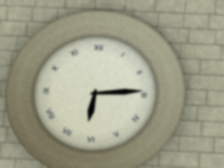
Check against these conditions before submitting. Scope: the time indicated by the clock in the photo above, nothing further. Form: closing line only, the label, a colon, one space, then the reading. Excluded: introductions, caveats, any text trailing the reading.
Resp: 6:14
